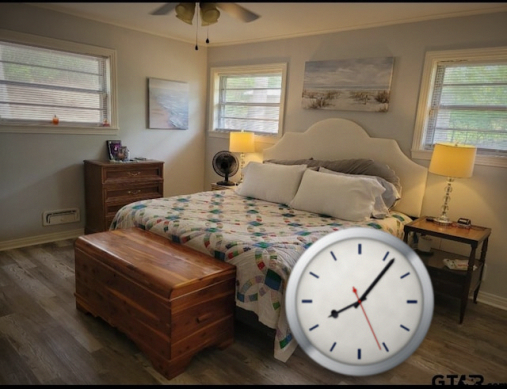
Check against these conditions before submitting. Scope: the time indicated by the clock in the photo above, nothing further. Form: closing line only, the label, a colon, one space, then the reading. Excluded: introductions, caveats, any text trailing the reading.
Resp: 8:06:26
